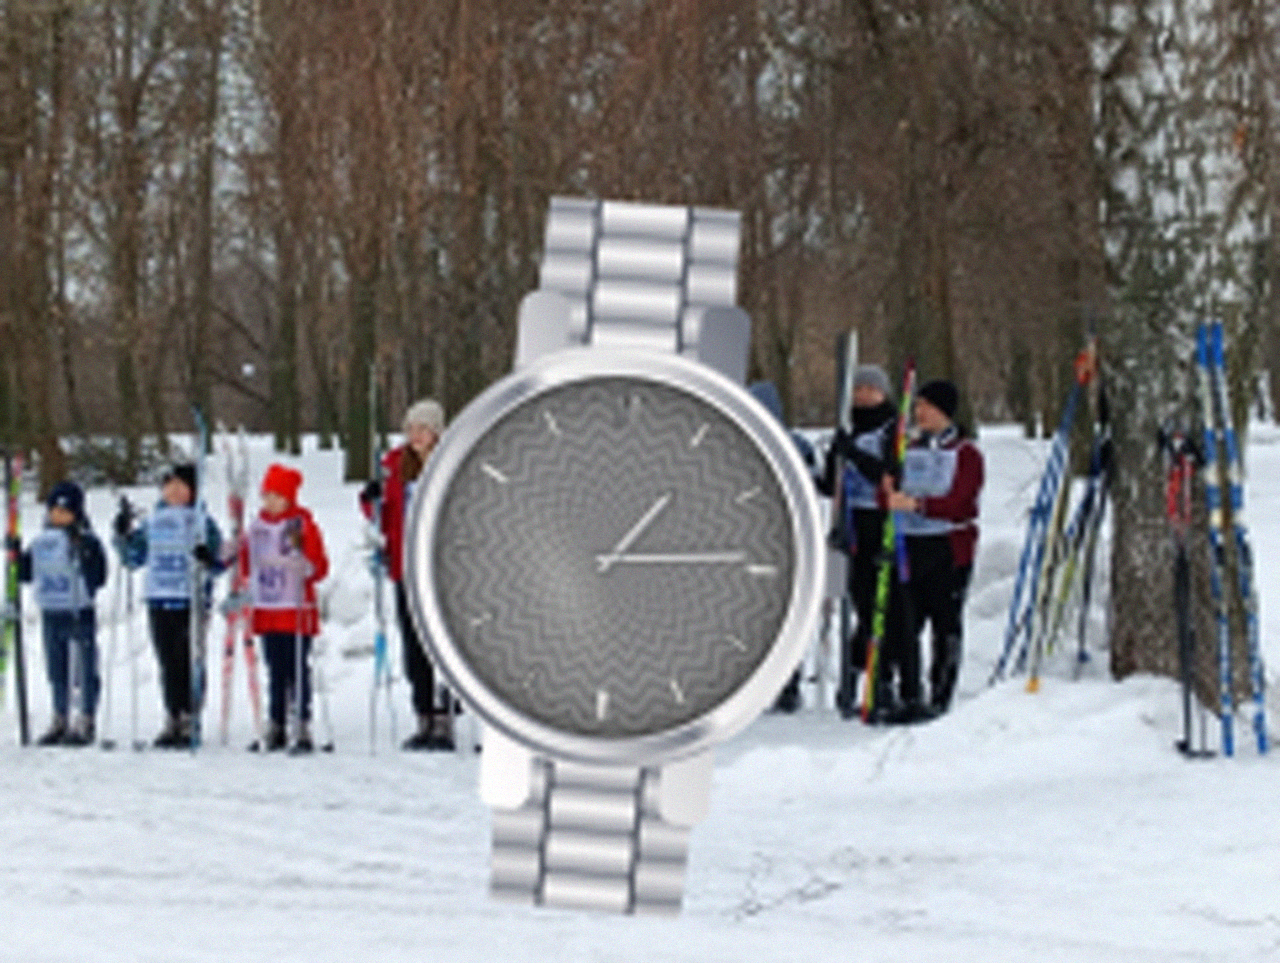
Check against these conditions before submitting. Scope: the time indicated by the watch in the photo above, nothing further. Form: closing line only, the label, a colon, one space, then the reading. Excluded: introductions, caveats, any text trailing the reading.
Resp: 1:14
